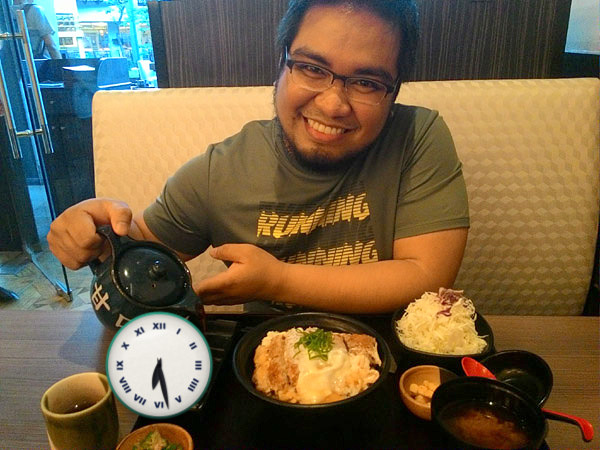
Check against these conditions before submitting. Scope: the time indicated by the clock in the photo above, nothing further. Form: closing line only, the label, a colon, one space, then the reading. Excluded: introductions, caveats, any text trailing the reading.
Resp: 6:28
